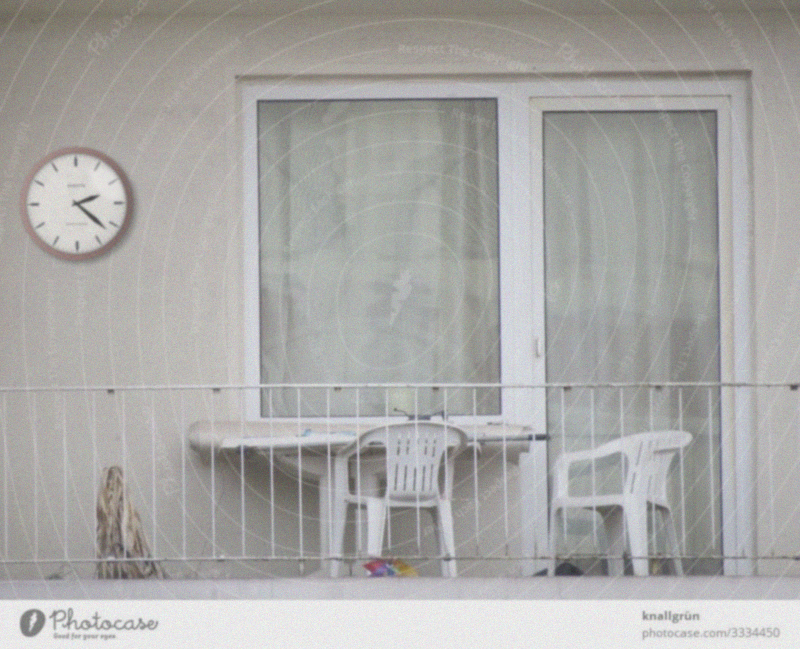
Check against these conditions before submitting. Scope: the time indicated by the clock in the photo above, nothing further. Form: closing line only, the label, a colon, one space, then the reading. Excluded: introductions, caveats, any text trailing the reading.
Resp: 2:22
